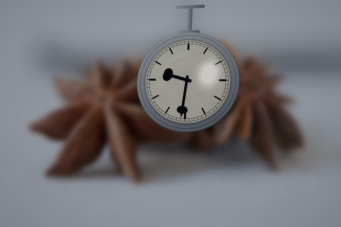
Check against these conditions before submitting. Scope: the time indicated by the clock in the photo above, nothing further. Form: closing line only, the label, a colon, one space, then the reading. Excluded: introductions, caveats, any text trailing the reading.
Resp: 9:31
